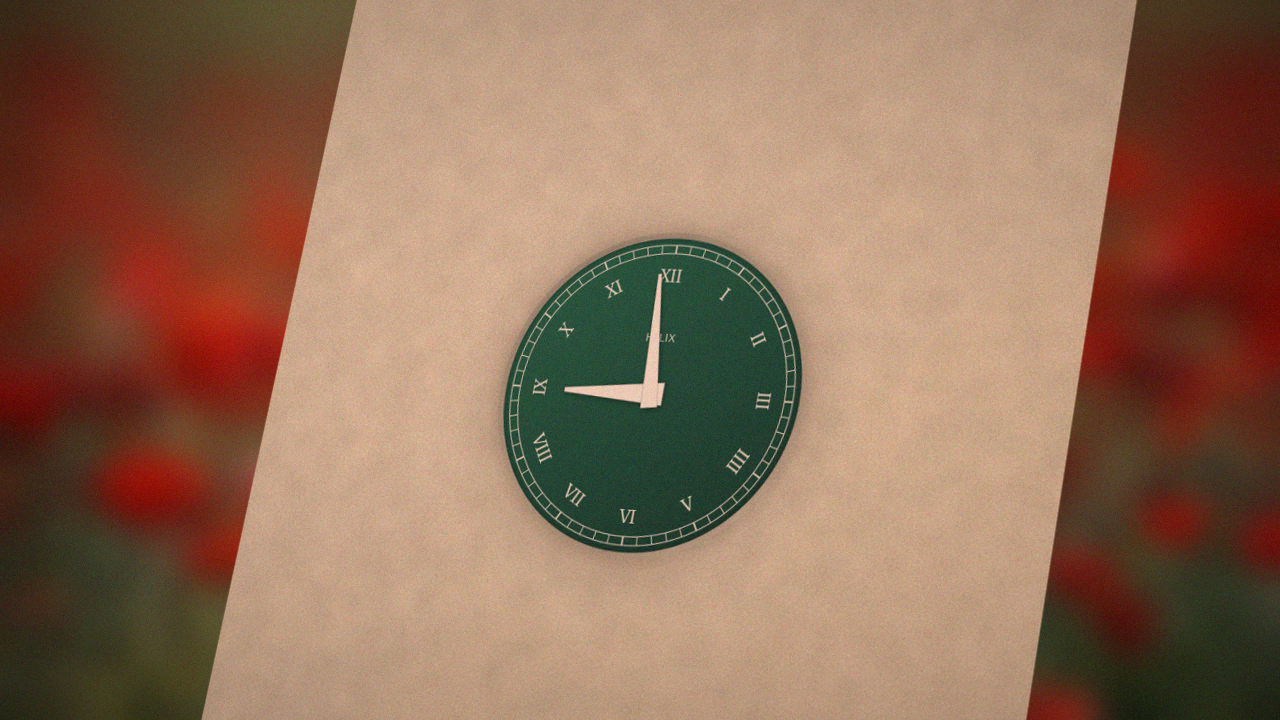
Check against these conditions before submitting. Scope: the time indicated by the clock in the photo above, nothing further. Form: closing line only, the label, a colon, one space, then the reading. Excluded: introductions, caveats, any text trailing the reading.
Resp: 8:59
